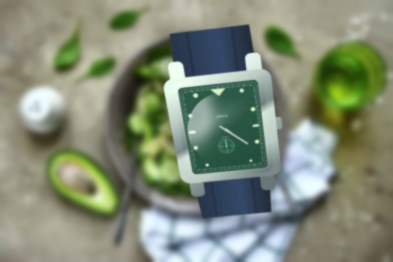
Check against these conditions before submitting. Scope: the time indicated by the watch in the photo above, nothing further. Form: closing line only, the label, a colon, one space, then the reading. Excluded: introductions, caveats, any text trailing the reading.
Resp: 4:22
